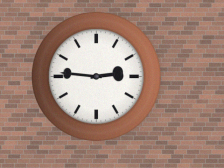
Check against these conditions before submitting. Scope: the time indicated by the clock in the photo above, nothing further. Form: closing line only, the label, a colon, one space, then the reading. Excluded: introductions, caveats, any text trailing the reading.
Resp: 2:46
